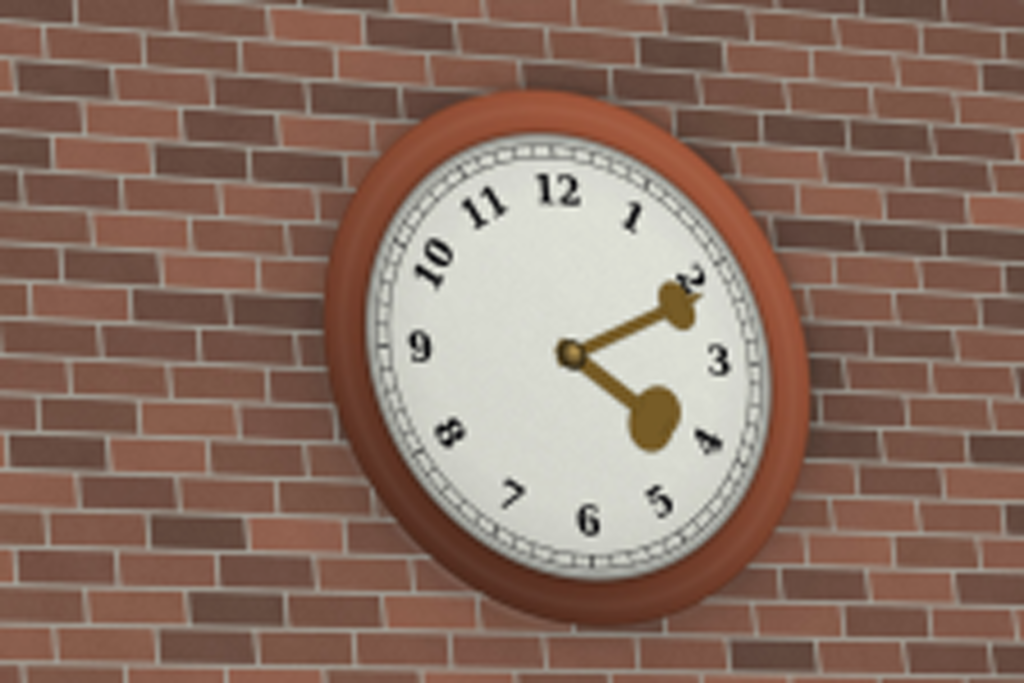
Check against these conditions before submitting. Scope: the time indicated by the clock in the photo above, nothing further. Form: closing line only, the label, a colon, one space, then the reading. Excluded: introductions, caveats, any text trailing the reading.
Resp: 4:11
